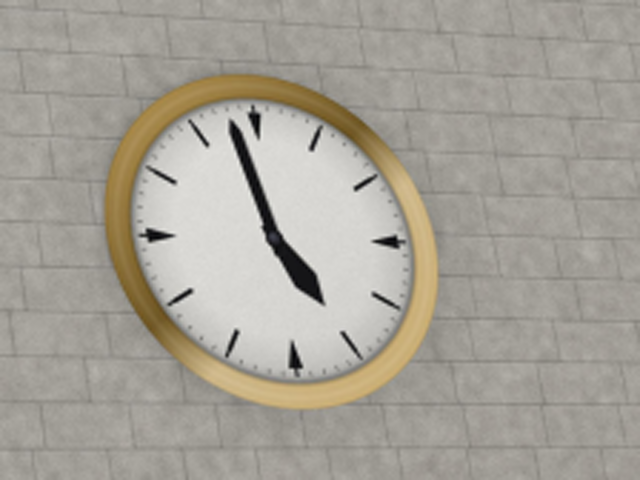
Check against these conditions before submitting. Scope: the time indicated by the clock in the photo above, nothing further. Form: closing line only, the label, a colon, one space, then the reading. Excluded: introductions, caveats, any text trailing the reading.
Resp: 4:58
